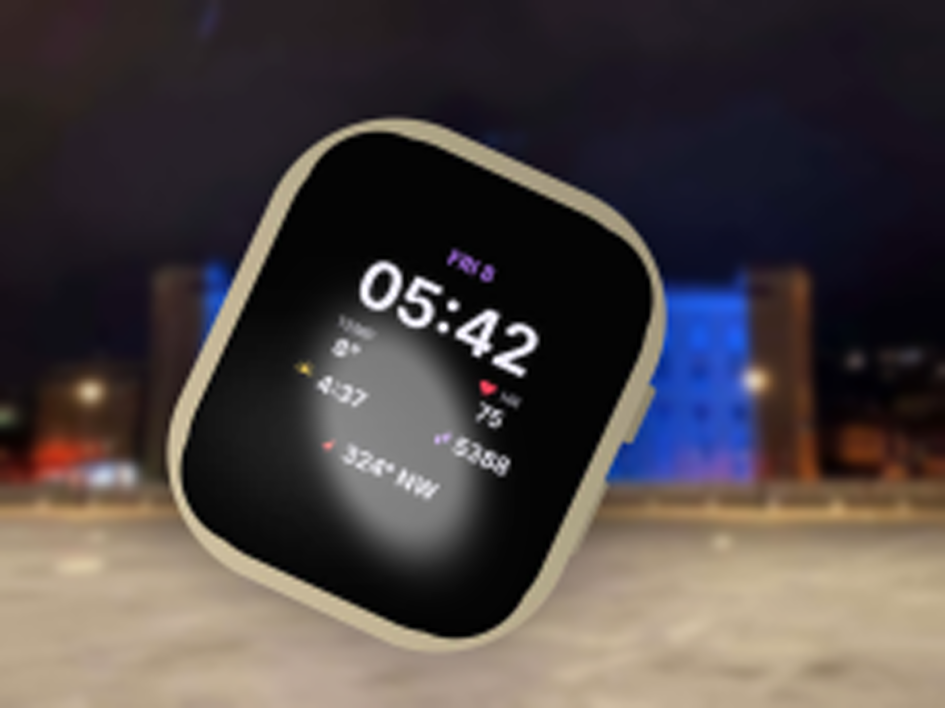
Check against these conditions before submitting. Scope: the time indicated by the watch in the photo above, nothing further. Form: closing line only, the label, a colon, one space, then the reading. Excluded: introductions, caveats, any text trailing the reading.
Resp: 5:42
